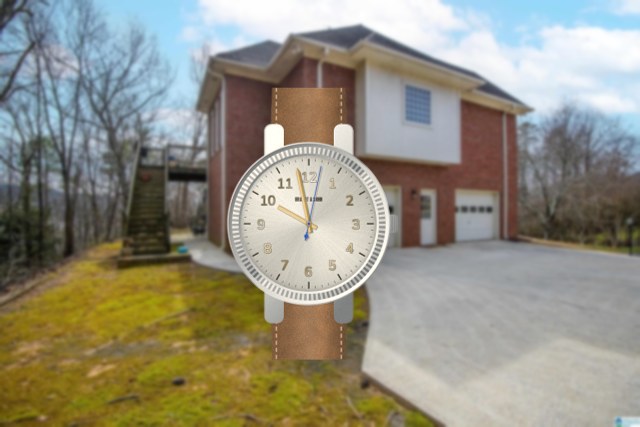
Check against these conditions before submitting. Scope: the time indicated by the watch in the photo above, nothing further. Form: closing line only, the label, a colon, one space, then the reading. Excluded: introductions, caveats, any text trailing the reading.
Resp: 9:58:02
